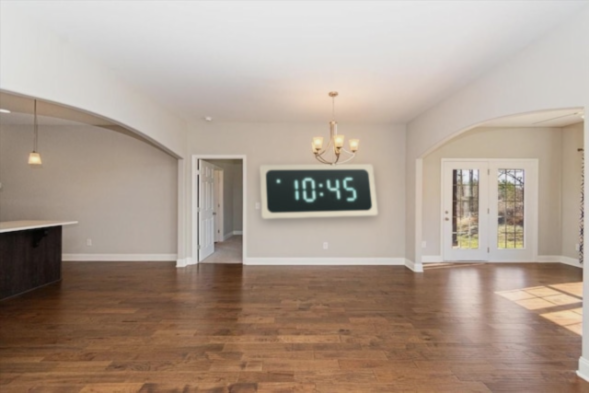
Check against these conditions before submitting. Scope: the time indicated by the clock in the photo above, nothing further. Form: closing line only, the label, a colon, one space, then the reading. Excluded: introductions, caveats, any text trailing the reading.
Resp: 10:45
